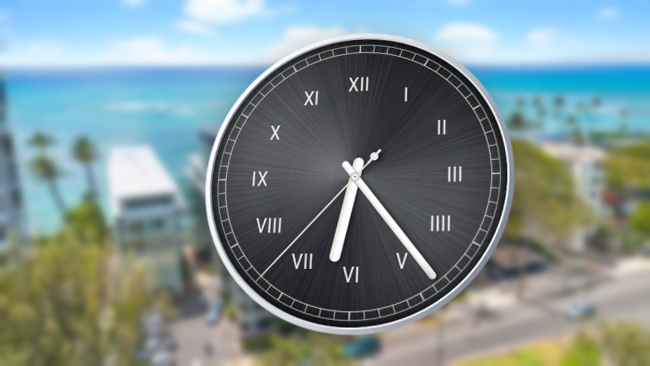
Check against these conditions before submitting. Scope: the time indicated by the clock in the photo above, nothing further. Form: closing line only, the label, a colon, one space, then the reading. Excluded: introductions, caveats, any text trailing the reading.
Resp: 6:23:37
